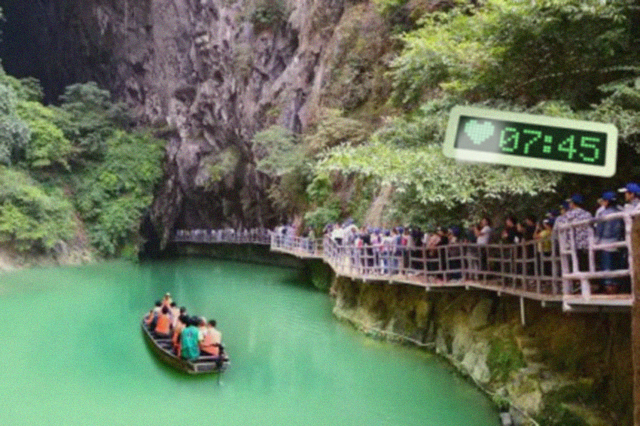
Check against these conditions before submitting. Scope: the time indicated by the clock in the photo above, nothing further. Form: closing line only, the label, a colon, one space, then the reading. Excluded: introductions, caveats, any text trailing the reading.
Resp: 7:45
